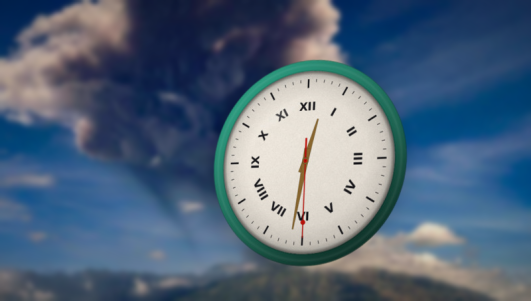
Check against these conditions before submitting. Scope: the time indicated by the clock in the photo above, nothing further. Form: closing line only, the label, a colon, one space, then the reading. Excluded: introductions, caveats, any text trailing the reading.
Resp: 12:31:30
